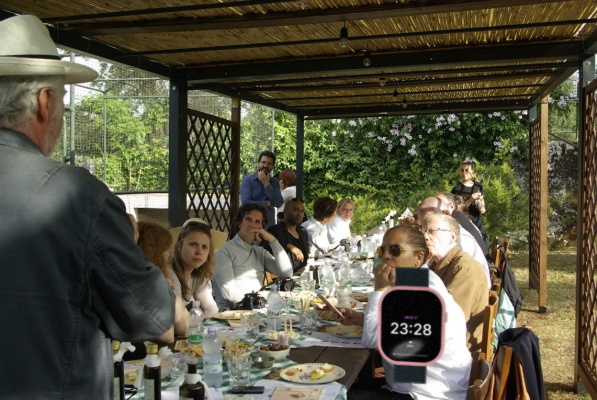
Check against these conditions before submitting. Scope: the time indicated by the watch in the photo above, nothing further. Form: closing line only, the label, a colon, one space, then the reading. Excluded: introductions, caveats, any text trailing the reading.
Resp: 23:28
